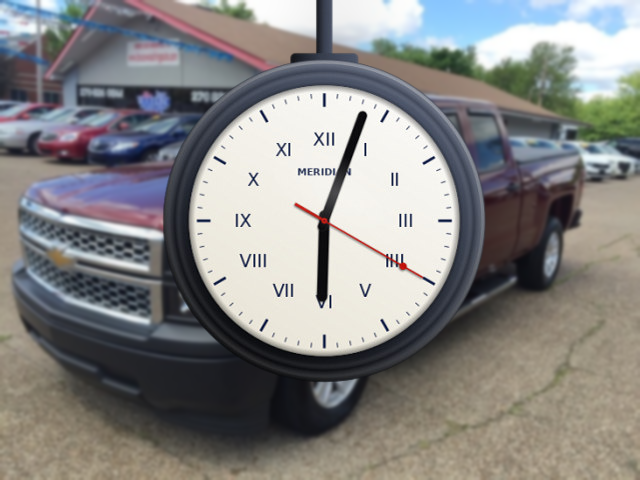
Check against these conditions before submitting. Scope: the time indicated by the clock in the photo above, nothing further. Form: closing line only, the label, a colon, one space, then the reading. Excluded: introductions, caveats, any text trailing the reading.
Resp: 6:03:20
